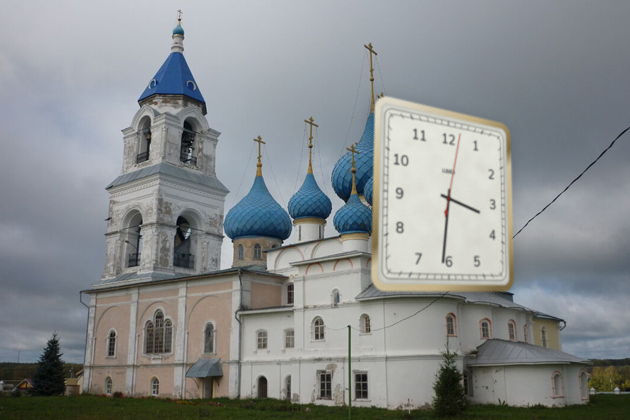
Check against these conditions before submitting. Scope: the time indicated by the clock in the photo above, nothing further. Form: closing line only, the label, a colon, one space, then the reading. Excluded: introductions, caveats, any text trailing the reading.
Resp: 3:31:02
